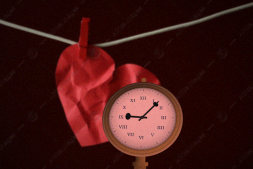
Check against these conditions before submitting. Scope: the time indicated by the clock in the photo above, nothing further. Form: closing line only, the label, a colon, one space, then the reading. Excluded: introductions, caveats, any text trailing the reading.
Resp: 9:07
